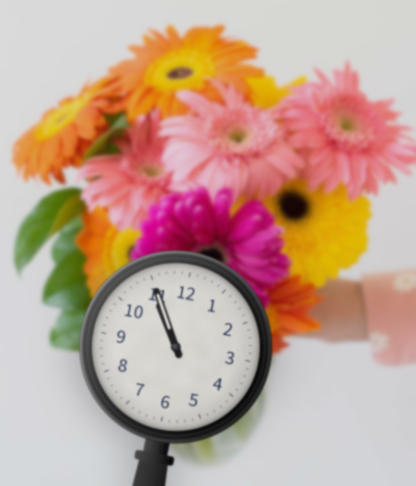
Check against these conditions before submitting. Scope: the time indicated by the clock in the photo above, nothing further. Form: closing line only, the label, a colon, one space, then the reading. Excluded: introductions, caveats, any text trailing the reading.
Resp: 10:55
